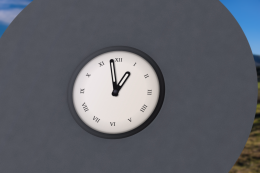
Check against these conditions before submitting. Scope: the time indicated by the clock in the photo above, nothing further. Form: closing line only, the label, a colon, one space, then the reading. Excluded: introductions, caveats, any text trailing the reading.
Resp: 12:58
